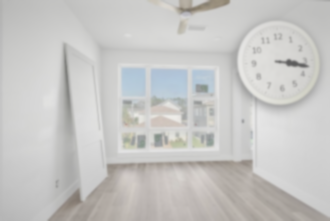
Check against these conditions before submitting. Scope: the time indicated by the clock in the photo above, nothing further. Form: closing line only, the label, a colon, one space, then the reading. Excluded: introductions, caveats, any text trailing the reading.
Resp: 3:17
